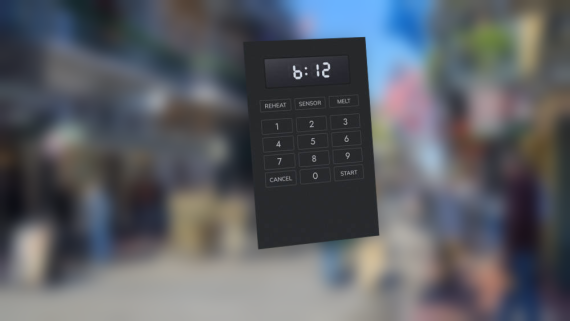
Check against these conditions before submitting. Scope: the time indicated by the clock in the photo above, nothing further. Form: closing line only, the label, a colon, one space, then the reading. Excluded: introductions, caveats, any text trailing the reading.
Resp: 6:12
